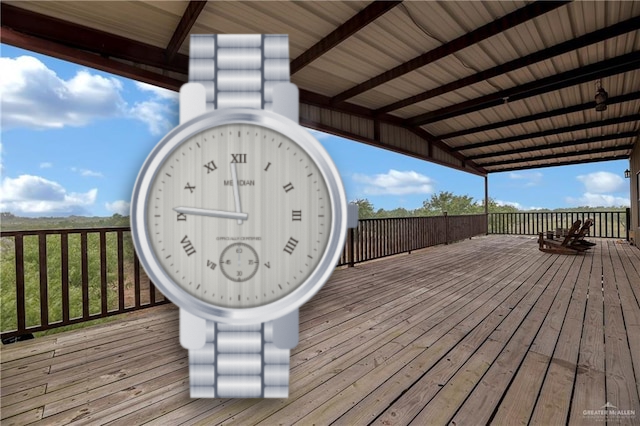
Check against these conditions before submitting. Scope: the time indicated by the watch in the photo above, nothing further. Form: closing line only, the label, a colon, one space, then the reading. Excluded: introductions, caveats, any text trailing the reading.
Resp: 11:46
